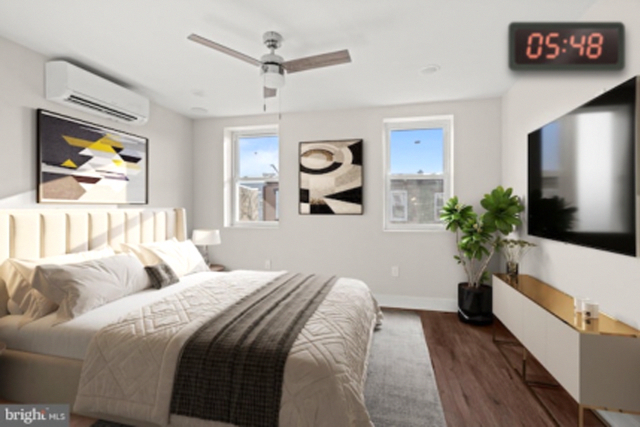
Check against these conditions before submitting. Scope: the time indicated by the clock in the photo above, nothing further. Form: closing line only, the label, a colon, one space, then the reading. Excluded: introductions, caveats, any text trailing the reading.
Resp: 5:48
